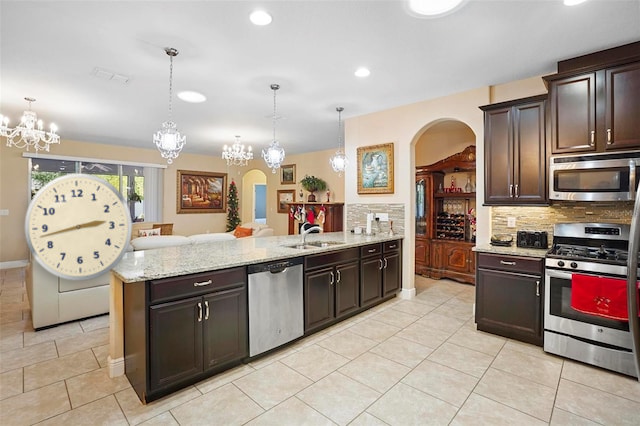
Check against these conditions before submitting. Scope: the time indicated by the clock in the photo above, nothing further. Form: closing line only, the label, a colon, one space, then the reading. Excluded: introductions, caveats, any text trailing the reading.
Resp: 2:43
